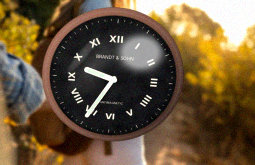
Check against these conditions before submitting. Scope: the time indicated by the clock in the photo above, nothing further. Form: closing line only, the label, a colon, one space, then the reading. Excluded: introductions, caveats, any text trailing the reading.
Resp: 9:35
